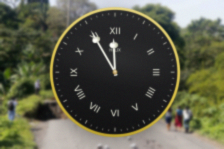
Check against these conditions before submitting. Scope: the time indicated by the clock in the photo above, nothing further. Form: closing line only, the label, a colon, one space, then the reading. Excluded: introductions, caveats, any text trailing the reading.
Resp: 11:55
